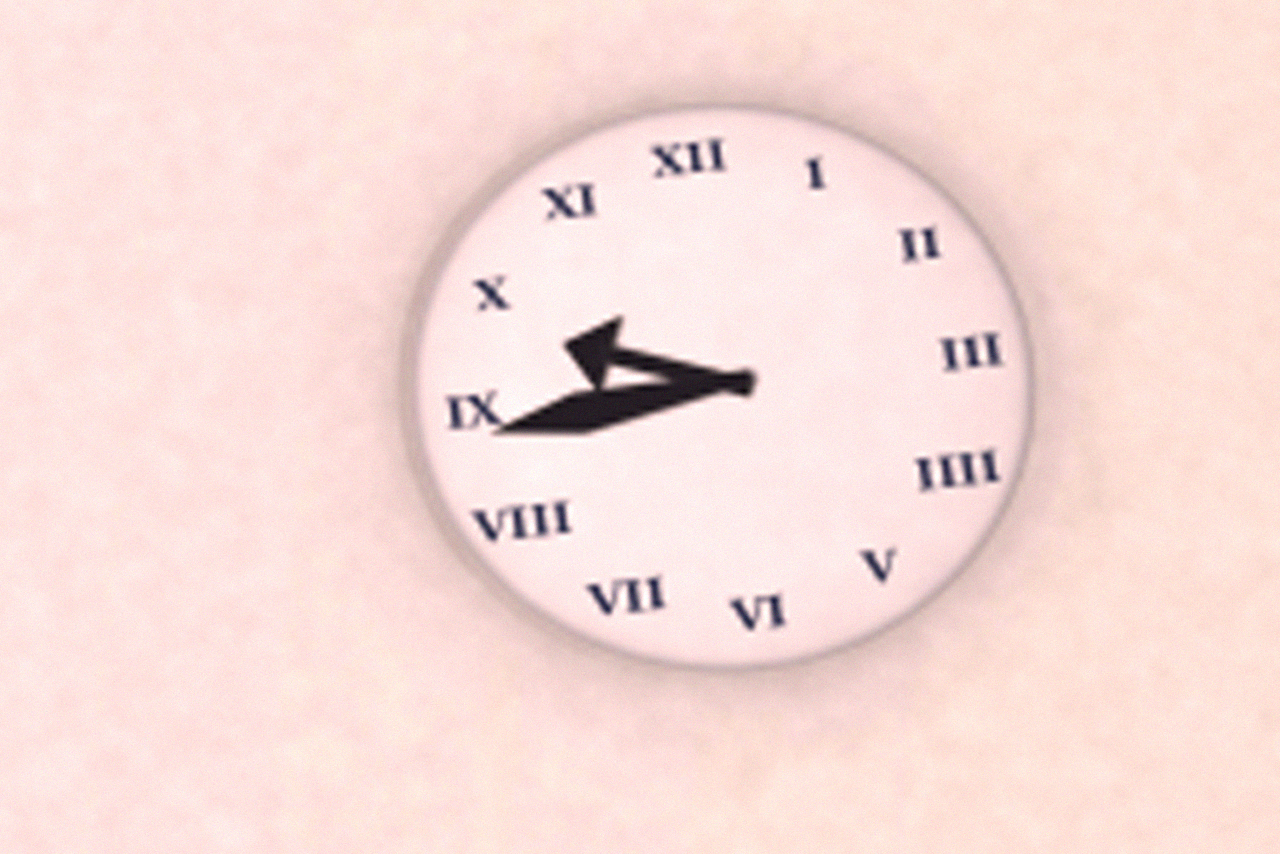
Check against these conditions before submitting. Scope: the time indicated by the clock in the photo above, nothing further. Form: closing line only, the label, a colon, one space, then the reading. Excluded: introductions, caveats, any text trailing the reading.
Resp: 9:44
